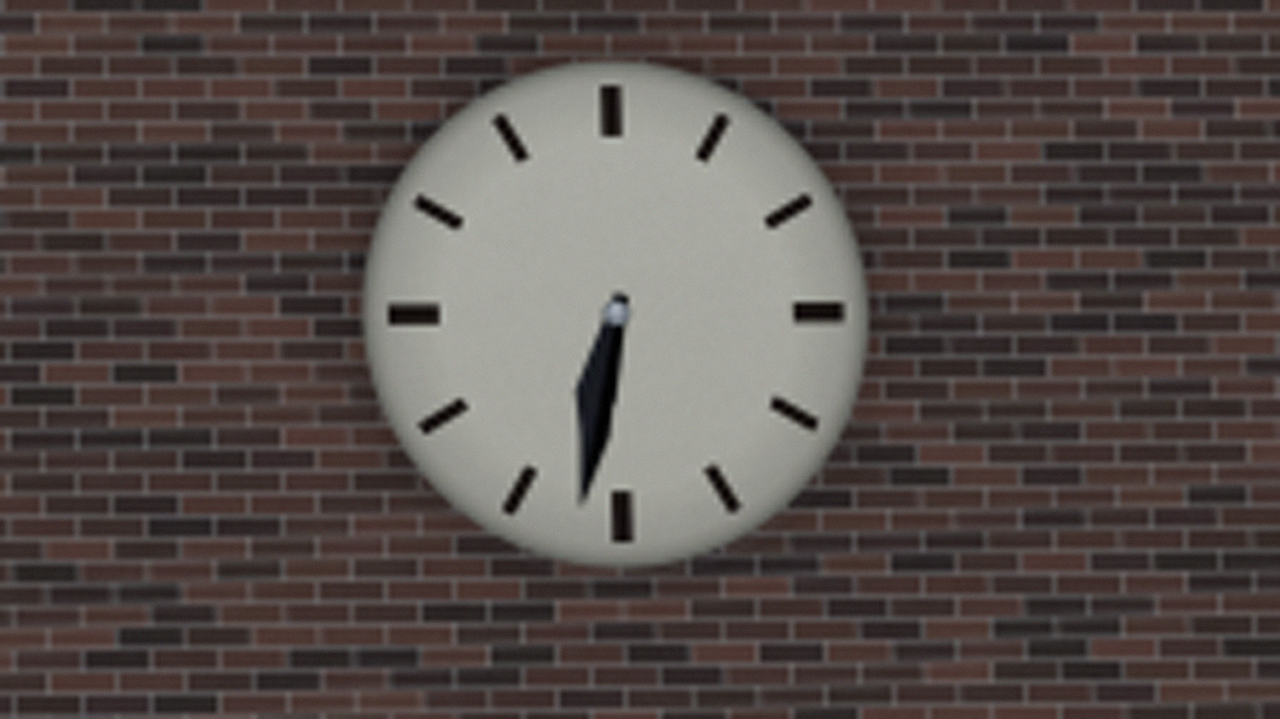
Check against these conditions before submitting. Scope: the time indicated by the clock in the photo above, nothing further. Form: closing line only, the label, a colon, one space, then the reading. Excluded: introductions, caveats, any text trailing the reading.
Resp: 6:32
